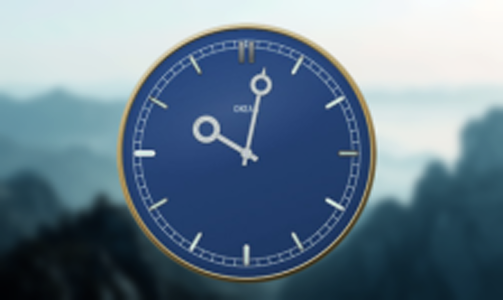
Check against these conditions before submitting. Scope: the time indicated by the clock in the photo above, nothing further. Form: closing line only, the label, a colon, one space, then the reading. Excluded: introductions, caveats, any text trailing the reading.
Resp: 10:02
